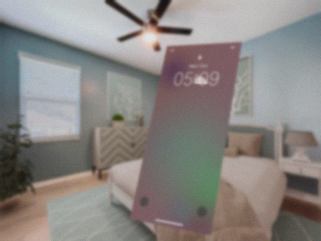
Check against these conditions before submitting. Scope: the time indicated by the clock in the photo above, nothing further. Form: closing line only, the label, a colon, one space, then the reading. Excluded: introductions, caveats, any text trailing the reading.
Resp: 5:09
